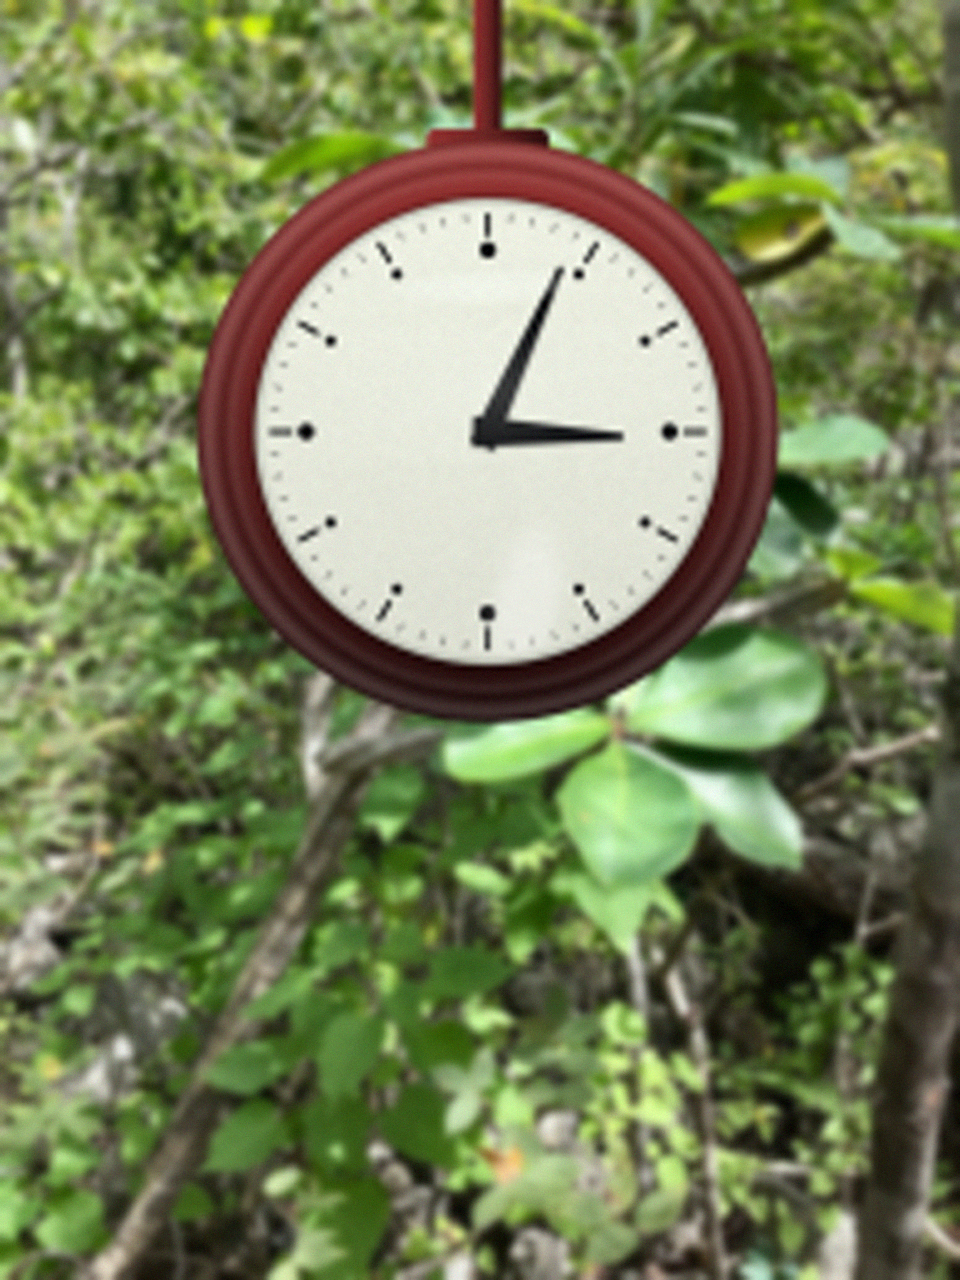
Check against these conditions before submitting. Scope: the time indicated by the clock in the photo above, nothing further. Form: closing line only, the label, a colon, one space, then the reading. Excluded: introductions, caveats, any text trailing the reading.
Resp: 3:04
